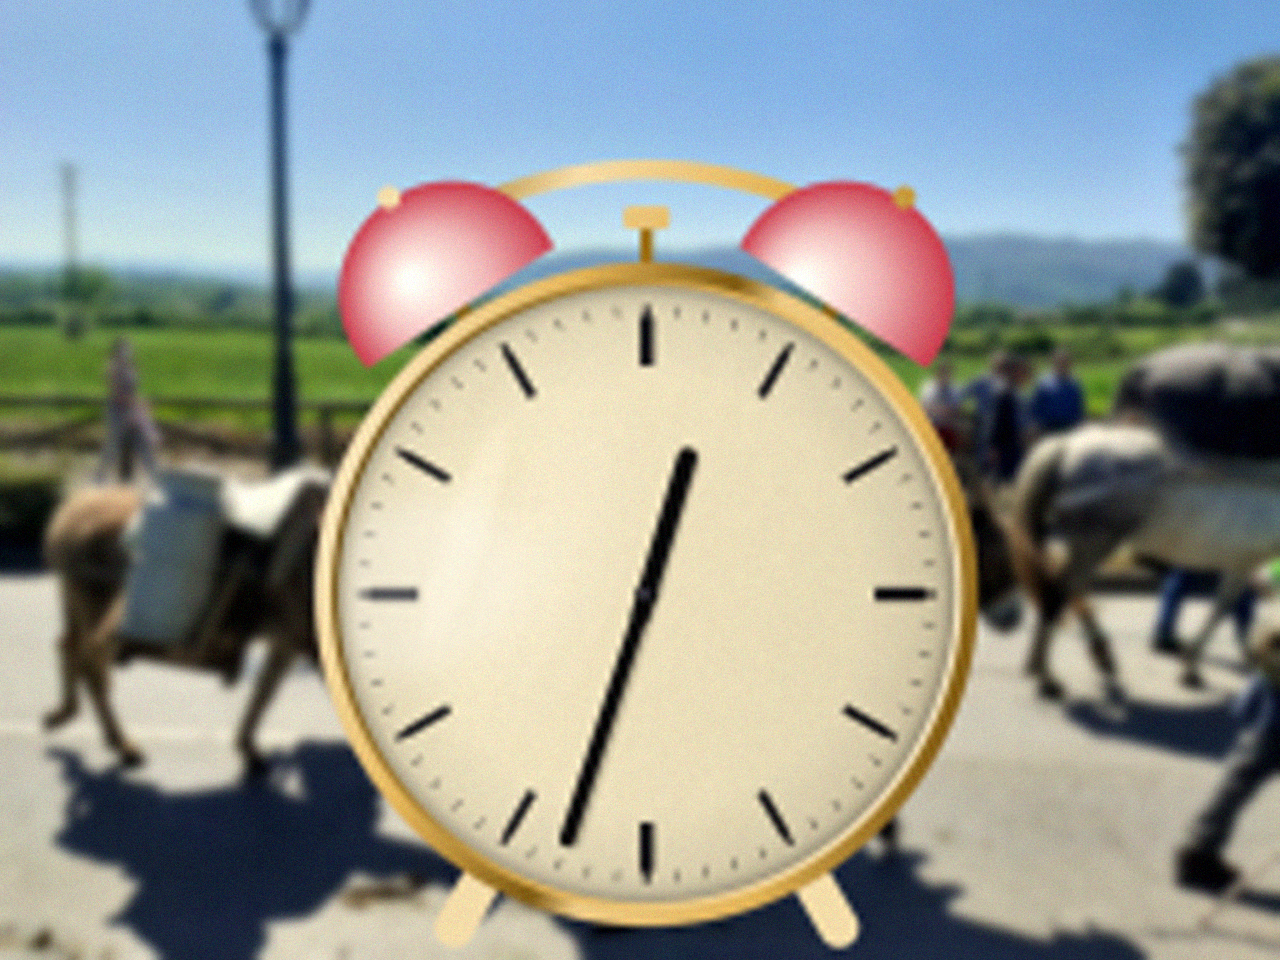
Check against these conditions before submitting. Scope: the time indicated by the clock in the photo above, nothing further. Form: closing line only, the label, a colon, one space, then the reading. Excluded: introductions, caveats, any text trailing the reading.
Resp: 12:33
